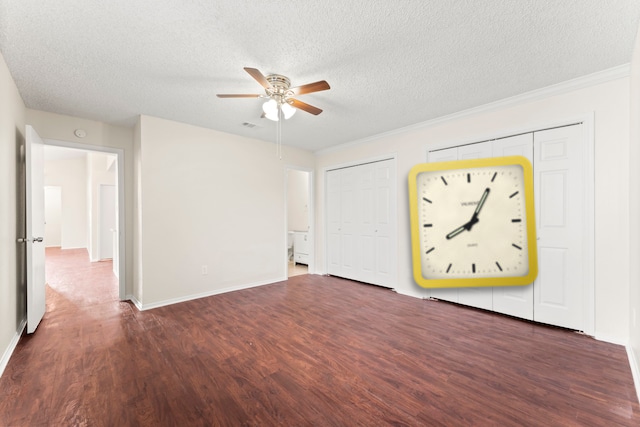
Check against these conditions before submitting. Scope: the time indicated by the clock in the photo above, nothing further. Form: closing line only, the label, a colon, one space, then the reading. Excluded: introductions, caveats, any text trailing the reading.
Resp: 8:05
